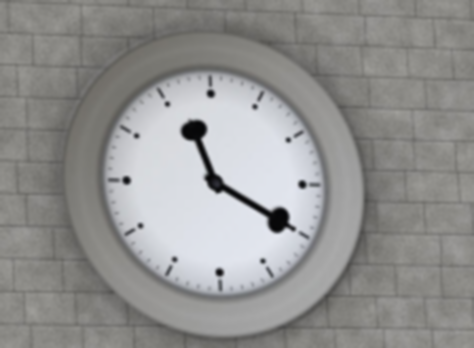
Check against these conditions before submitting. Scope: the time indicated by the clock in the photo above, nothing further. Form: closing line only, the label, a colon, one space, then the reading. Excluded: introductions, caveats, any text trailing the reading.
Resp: 11:20
